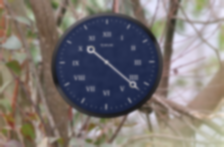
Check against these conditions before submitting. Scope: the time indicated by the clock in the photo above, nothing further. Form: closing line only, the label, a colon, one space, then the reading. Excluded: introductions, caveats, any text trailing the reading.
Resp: 10:22
